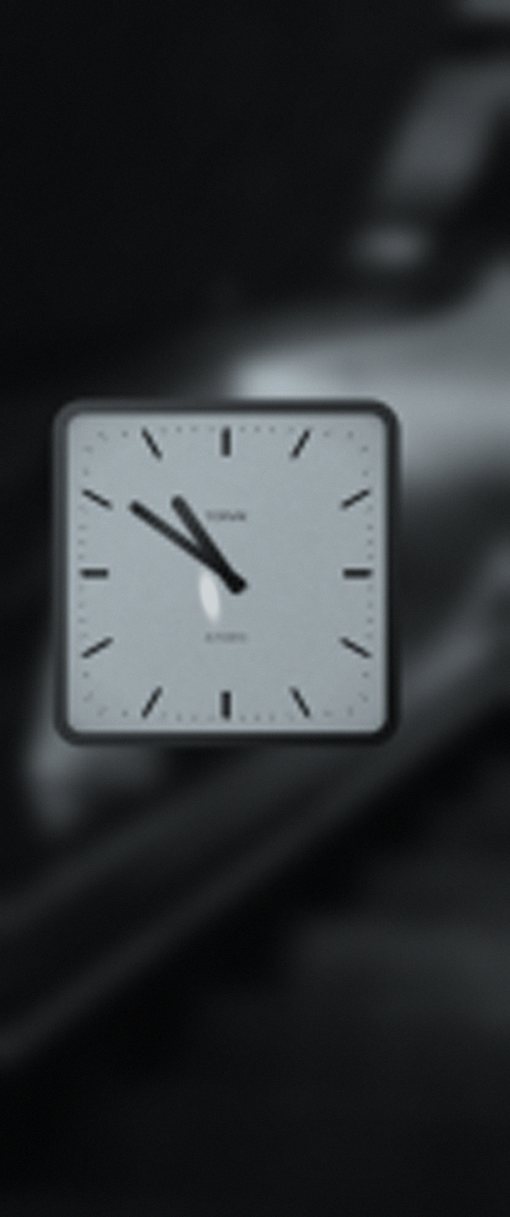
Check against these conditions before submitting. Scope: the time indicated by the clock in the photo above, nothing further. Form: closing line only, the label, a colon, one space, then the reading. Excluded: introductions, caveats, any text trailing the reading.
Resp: 10:51
